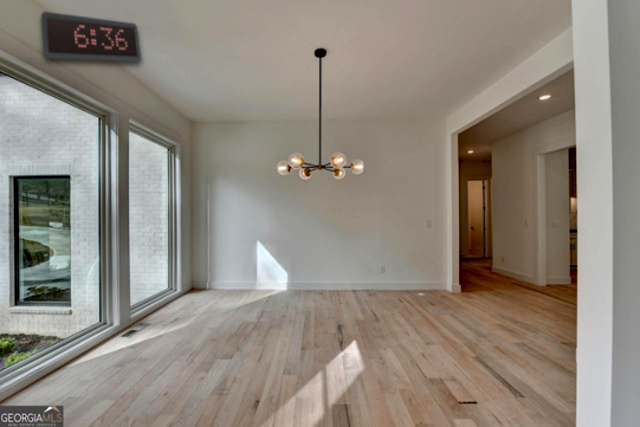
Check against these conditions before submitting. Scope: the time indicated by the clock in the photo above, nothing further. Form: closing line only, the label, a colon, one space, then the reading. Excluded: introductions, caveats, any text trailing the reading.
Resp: 6:36
